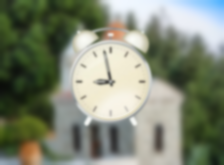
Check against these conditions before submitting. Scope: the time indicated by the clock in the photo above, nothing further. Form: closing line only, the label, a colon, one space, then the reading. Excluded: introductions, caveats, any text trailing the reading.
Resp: 8:58
